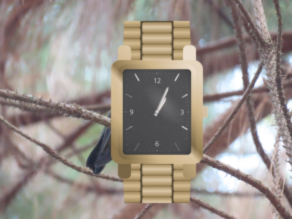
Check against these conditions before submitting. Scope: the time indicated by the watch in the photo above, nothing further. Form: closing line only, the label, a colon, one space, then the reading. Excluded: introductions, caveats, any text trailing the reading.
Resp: 1:04
